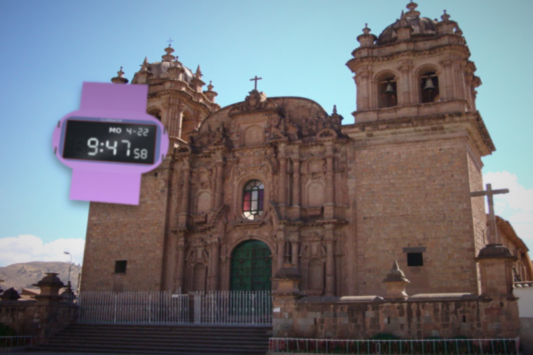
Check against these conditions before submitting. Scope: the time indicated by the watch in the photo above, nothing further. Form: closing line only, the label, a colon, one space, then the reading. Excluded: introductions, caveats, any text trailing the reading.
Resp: 9:47
